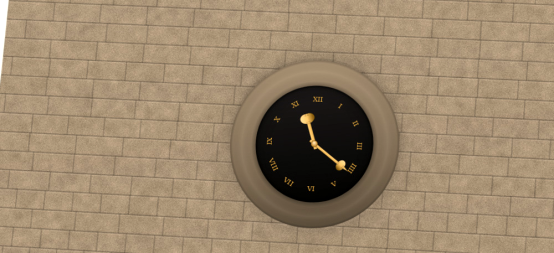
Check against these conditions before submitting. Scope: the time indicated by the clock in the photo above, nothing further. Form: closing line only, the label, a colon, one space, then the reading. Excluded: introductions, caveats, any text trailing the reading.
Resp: 11:21
